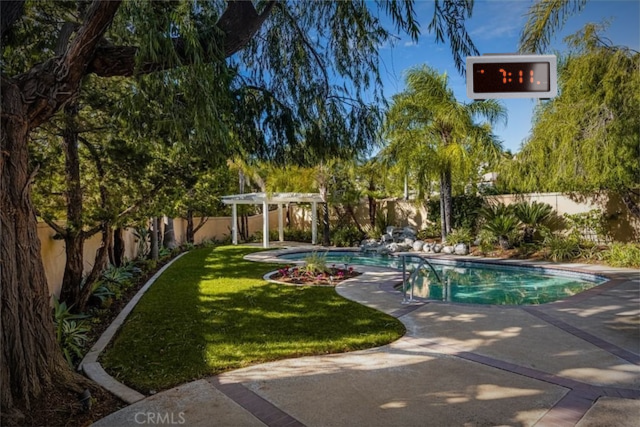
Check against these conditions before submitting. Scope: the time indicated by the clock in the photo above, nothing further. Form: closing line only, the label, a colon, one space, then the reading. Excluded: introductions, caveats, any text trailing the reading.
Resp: 7:11
